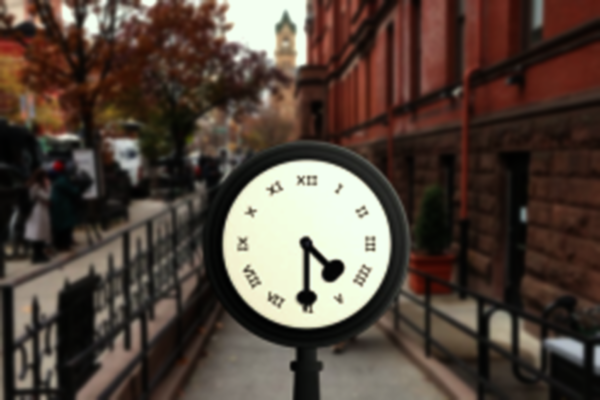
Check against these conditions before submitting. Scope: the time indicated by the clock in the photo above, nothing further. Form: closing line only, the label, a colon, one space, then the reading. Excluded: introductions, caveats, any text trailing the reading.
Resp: 4:30
